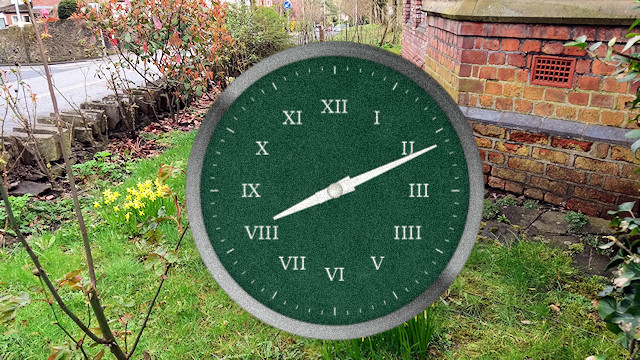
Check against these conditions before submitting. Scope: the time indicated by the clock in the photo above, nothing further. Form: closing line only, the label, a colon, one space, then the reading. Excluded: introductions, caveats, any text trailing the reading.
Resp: 8:11
